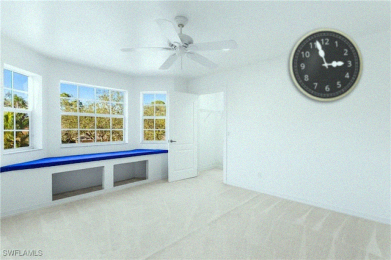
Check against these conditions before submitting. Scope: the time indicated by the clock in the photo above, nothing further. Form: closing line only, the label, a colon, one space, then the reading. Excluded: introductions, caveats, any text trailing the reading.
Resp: 2:57
